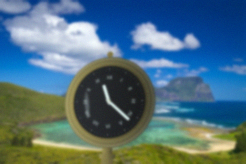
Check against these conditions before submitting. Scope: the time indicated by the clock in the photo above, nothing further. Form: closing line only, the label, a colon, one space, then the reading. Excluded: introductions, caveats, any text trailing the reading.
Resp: 11:22
